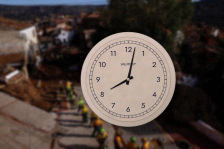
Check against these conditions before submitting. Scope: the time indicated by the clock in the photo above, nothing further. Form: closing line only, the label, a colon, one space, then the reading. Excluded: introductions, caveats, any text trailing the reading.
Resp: 8:02
